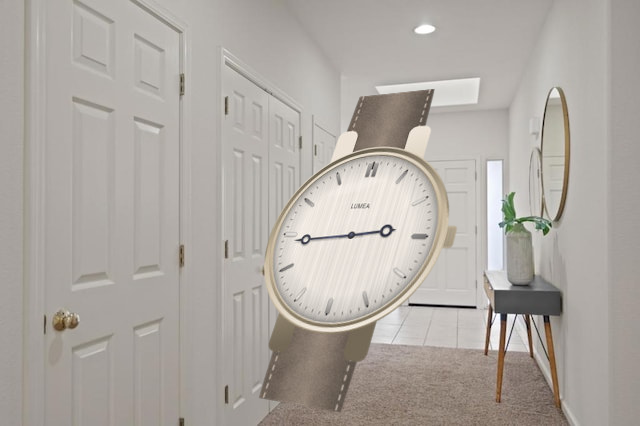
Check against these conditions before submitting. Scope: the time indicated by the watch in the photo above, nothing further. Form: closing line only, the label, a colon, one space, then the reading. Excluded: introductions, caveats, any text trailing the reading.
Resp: 2:44
